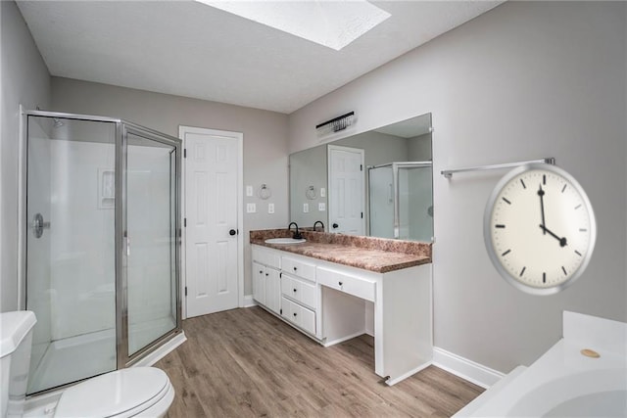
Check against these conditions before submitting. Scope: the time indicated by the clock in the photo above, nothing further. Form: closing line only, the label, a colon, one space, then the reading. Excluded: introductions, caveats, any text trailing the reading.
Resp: 3:59
